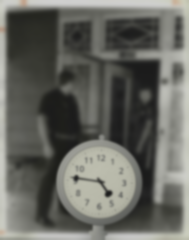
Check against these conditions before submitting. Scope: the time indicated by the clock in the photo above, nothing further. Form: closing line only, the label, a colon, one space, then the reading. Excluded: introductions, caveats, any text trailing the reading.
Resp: 4:46
